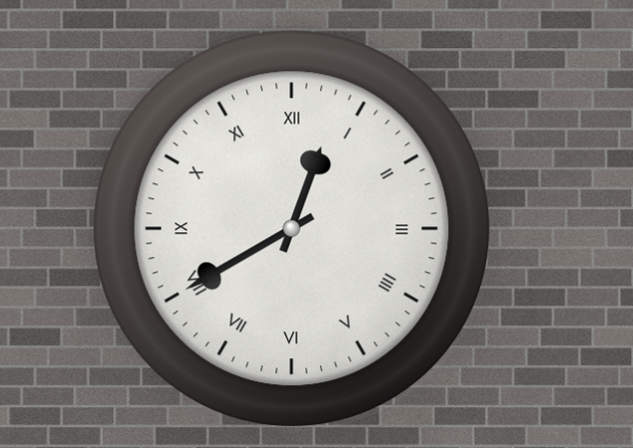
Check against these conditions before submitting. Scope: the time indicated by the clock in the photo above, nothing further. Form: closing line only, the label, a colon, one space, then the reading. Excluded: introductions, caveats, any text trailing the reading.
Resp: 12:40
